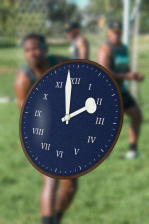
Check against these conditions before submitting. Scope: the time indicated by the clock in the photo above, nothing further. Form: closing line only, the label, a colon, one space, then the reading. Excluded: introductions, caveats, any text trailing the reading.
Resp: 1:58
